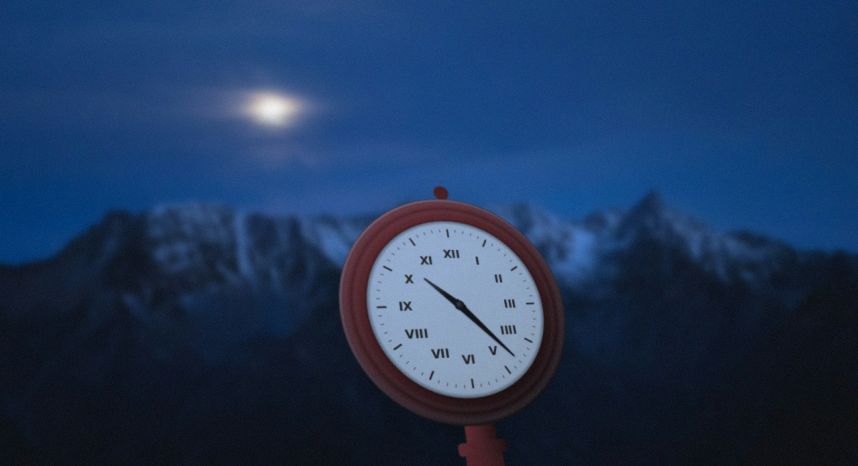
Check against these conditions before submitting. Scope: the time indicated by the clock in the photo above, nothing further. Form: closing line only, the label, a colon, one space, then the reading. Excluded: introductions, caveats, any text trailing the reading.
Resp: 10:23
